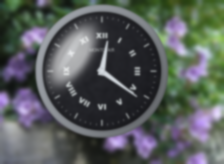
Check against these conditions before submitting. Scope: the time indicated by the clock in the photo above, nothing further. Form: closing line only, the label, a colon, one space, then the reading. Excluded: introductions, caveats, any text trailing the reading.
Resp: 12:21
